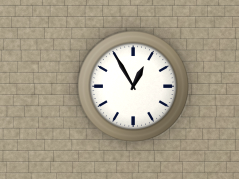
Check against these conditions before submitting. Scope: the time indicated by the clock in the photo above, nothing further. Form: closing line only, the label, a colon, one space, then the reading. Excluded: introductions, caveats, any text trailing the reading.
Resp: 12:55
